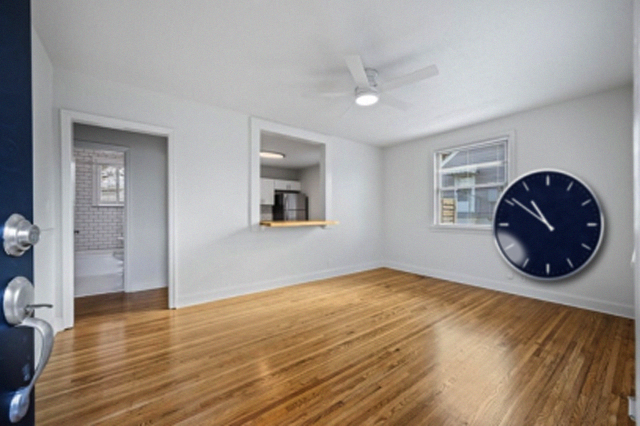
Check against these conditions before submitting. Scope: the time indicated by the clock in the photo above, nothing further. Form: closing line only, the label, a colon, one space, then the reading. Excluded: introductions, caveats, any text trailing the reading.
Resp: 10:51
